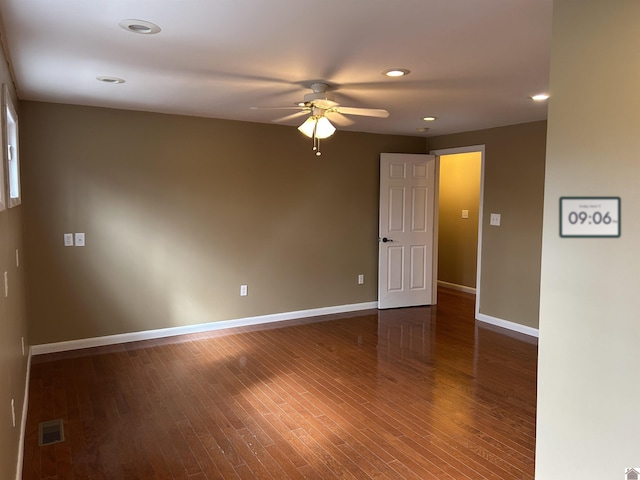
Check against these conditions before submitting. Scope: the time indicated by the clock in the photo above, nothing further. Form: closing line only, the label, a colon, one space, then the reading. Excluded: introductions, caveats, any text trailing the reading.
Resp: 9:06
